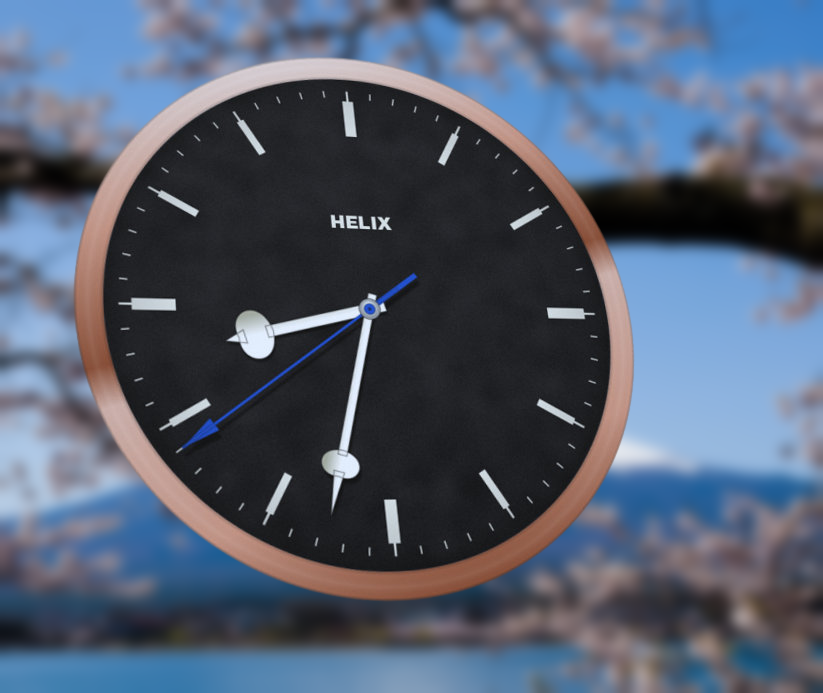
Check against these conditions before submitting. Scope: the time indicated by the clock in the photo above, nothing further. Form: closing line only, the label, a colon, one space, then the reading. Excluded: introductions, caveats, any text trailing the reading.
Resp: 8:32:39
